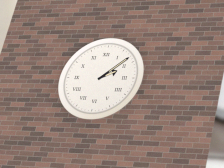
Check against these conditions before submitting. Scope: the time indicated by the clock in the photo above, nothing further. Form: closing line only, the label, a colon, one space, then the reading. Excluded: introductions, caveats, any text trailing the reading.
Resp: 2:08
